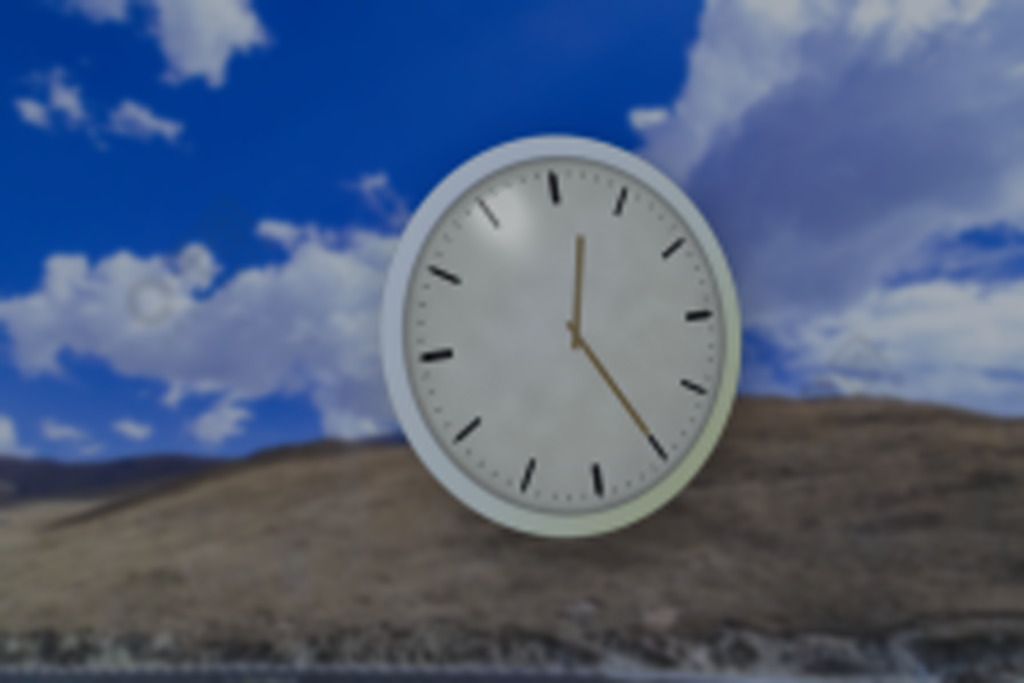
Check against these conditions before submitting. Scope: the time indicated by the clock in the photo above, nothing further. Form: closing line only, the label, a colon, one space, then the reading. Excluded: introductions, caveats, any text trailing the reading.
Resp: 12:25
